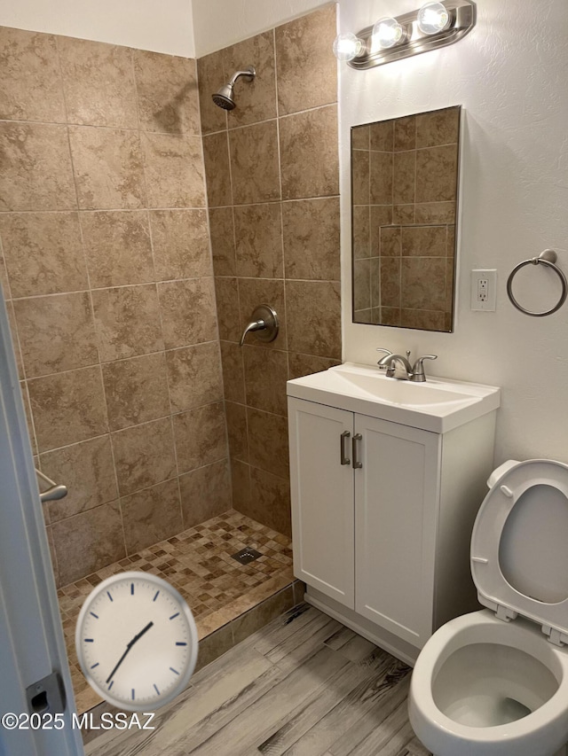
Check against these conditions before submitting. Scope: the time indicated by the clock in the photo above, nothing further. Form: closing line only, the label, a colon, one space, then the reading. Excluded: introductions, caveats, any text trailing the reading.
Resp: 1:36
